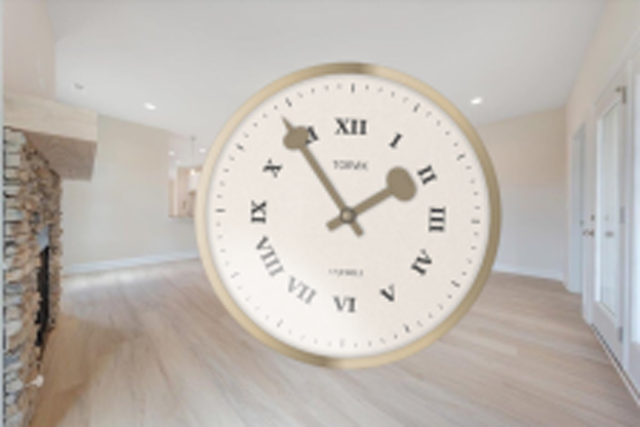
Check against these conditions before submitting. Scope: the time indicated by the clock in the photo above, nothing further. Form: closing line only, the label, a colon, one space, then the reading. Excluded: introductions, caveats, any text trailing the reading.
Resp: 1:54
